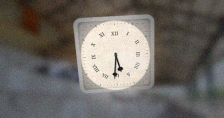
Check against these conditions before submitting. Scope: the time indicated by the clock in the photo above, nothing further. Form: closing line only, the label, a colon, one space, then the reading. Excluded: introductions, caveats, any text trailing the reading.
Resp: 5:31
